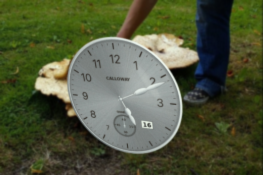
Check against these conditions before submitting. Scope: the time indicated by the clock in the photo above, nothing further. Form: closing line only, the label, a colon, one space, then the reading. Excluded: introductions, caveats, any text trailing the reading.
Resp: 5:11
